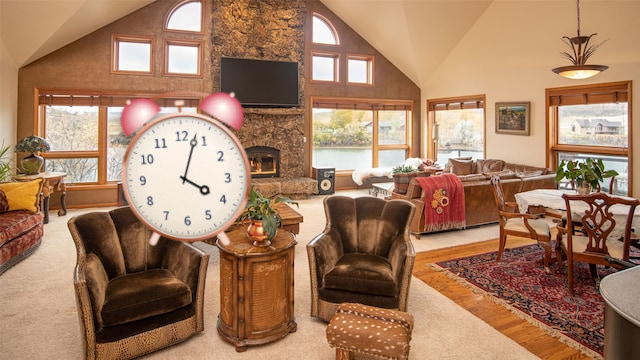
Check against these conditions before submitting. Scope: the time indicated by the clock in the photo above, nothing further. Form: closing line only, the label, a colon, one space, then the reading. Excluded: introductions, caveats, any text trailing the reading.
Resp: 4:03
